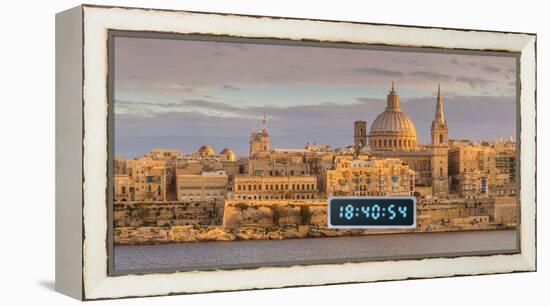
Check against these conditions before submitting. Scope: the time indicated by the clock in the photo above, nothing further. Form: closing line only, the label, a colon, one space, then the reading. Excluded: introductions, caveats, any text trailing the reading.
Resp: 18:40:54
